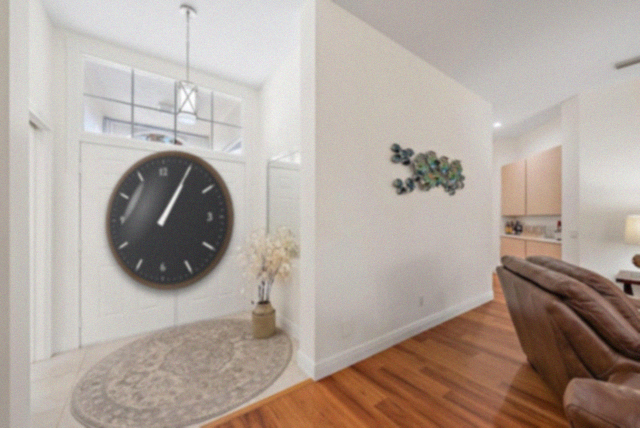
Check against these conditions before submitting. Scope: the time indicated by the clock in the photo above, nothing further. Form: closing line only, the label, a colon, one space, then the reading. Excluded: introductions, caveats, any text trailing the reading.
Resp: 1:05
